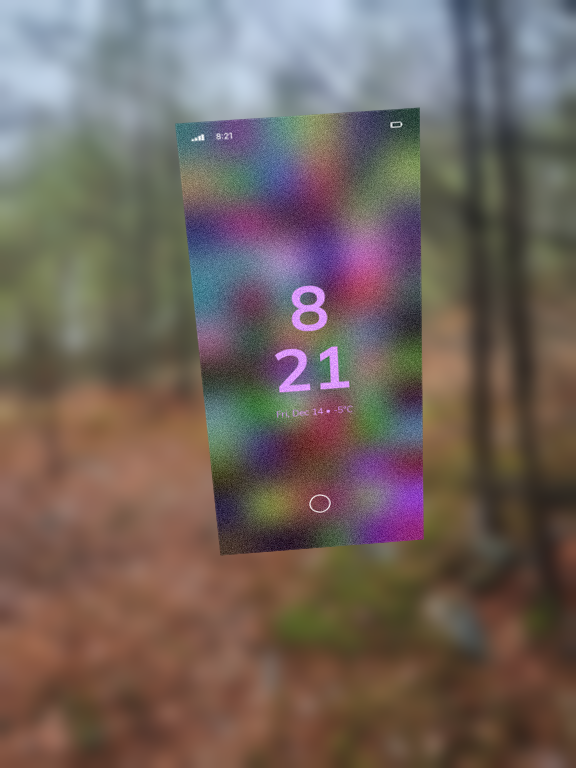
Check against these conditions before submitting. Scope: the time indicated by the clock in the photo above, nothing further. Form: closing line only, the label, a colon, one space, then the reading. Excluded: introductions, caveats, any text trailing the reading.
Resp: 8:21
